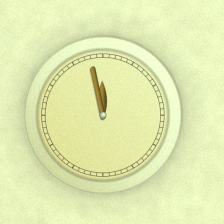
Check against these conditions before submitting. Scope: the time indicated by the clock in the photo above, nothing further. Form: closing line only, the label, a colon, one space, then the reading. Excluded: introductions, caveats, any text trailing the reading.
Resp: 11:58
